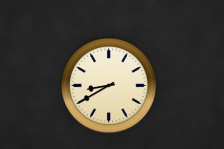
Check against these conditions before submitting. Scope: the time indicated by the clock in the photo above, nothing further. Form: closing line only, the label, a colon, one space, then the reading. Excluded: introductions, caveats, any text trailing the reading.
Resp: 8:40
